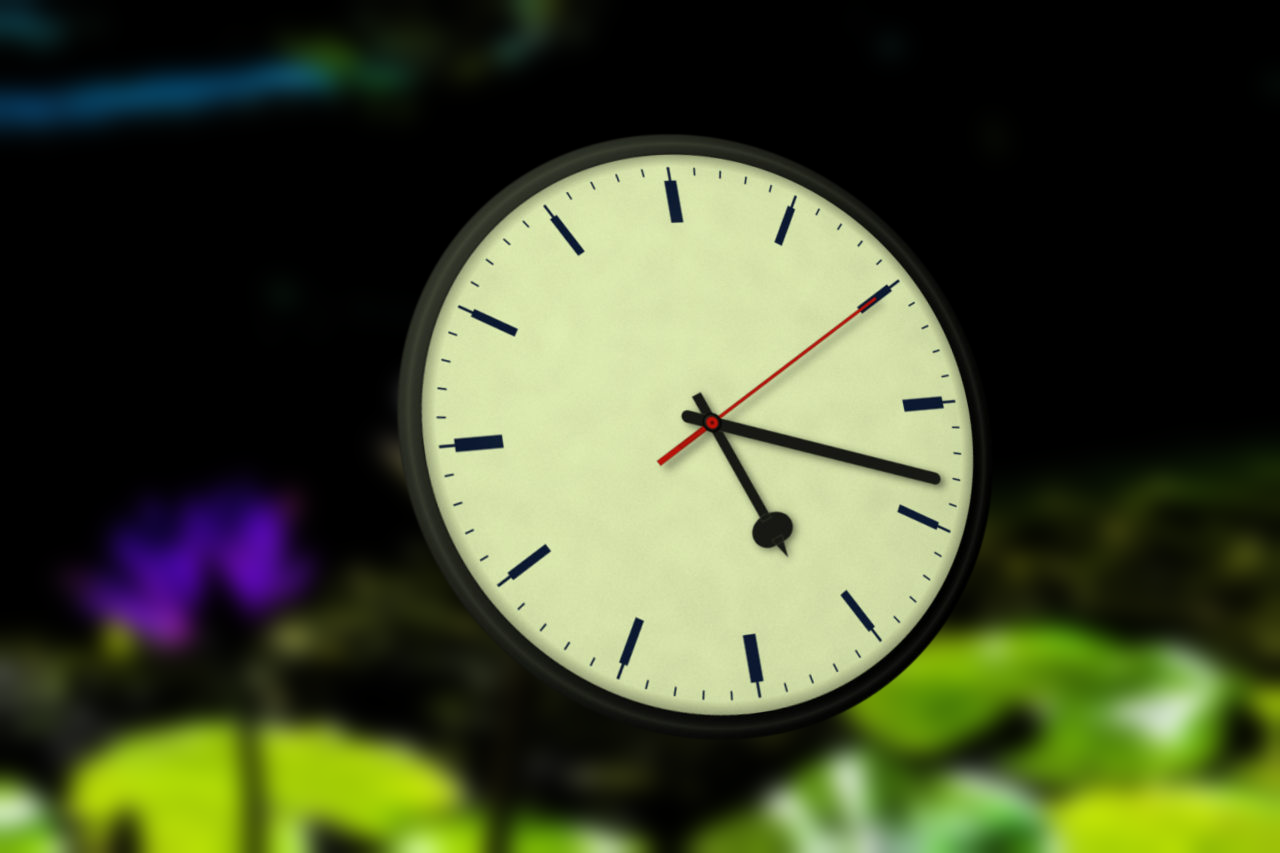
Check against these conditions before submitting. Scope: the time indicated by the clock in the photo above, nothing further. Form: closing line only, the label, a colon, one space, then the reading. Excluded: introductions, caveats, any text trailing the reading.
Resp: 5:18:10
